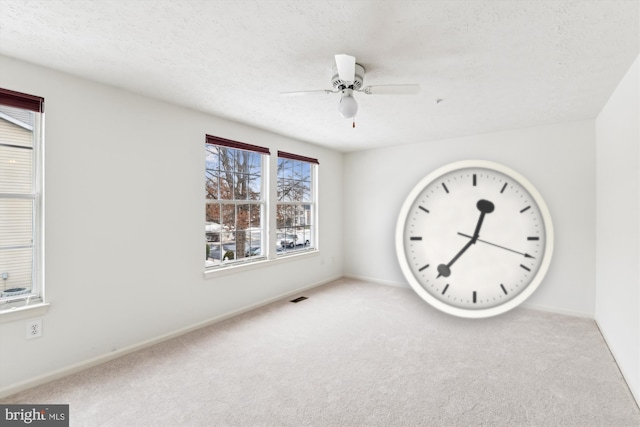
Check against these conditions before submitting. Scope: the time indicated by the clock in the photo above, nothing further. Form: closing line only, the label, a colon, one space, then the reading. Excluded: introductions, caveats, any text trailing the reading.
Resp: 12:37:18
